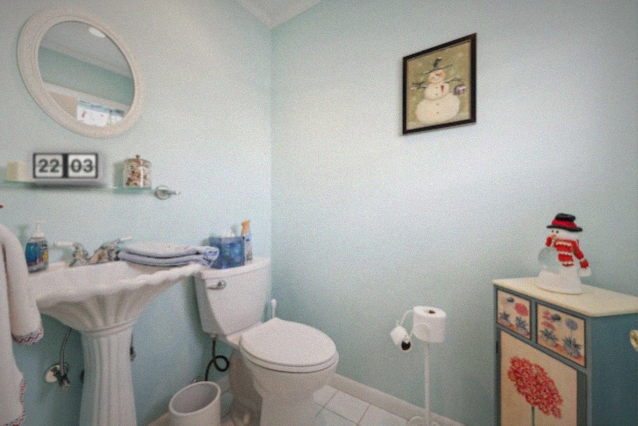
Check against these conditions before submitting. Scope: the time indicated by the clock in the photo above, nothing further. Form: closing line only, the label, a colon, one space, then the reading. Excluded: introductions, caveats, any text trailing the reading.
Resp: 22:03
